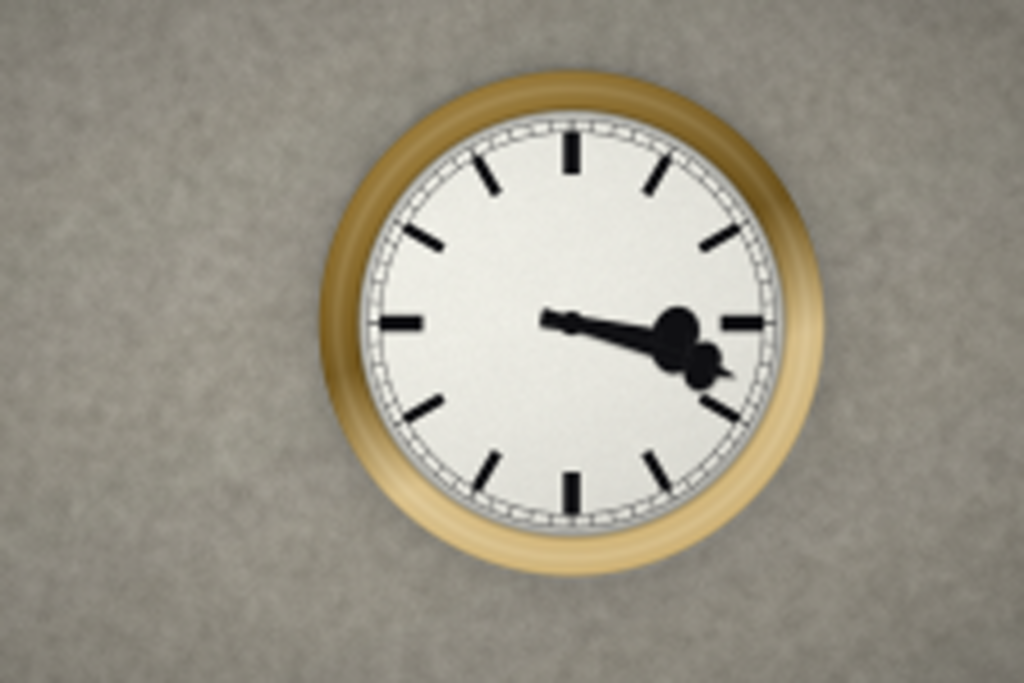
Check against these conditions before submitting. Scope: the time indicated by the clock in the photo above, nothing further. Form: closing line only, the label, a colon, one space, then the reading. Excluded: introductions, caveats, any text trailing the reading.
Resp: 3:18
